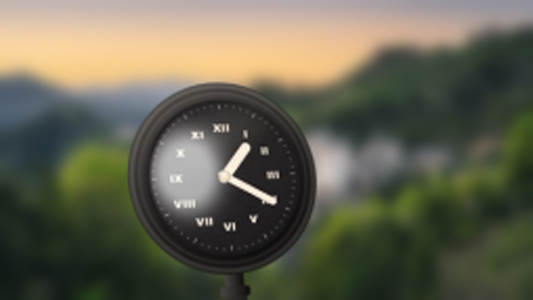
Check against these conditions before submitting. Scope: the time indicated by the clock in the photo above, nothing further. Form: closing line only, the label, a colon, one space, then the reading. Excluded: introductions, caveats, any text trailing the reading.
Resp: 1:20
